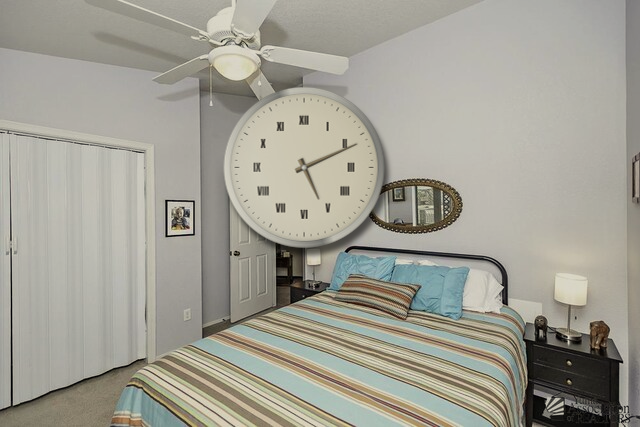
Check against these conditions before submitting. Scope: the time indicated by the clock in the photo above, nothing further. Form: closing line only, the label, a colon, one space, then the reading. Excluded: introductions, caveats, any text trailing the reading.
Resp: 5:11
